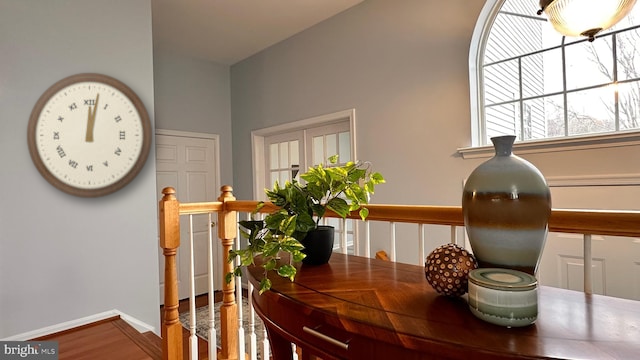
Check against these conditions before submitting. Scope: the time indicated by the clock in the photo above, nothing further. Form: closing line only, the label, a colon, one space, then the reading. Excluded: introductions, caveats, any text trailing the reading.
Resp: 12:02
